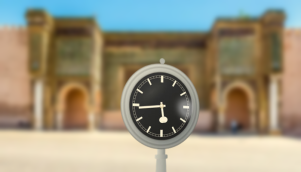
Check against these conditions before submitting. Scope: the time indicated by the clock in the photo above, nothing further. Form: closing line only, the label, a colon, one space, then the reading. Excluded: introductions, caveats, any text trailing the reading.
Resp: 5:44
